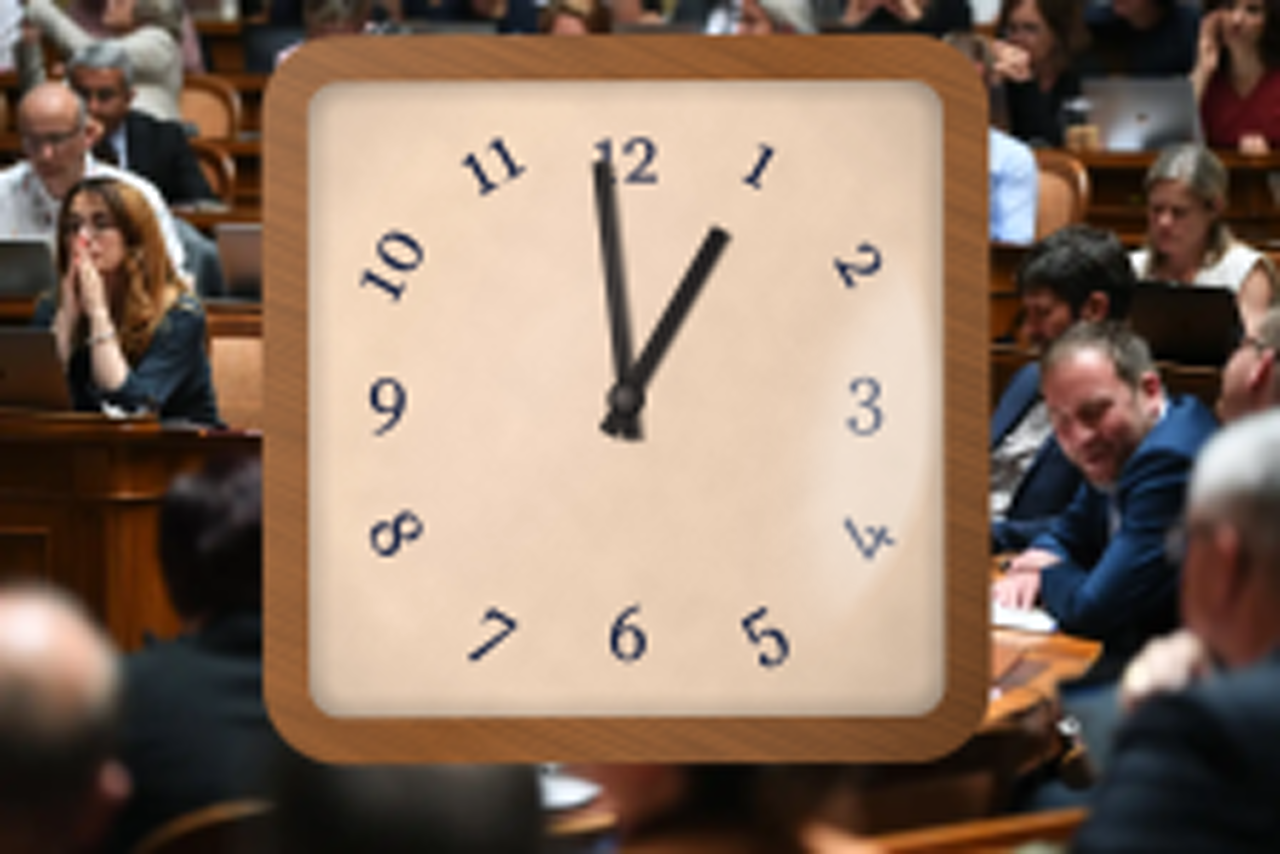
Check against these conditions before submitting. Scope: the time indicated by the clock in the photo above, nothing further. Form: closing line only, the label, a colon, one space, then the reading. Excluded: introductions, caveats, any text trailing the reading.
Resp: 12:59
